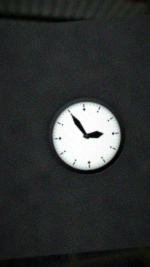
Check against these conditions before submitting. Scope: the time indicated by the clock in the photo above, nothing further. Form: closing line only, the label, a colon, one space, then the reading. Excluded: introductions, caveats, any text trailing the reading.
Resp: 2:55
